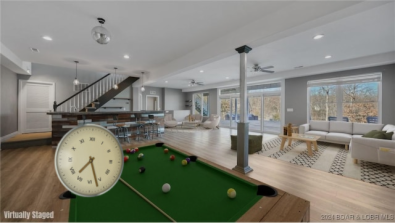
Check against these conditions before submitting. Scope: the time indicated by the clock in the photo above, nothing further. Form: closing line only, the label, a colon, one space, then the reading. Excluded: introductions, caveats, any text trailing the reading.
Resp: 7:27
